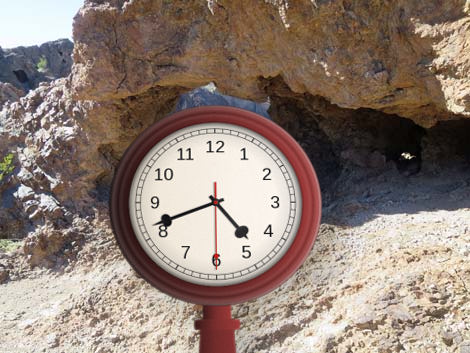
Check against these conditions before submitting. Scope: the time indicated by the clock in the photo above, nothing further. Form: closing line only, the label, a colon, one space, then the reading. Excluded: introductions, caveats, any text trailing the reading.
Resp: 4:41:30
